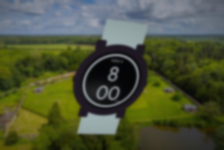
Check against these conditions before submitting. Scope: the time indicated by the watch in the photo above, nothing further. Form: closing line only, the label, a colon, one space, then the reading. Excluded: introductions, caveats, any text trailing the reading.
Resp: 8:00
